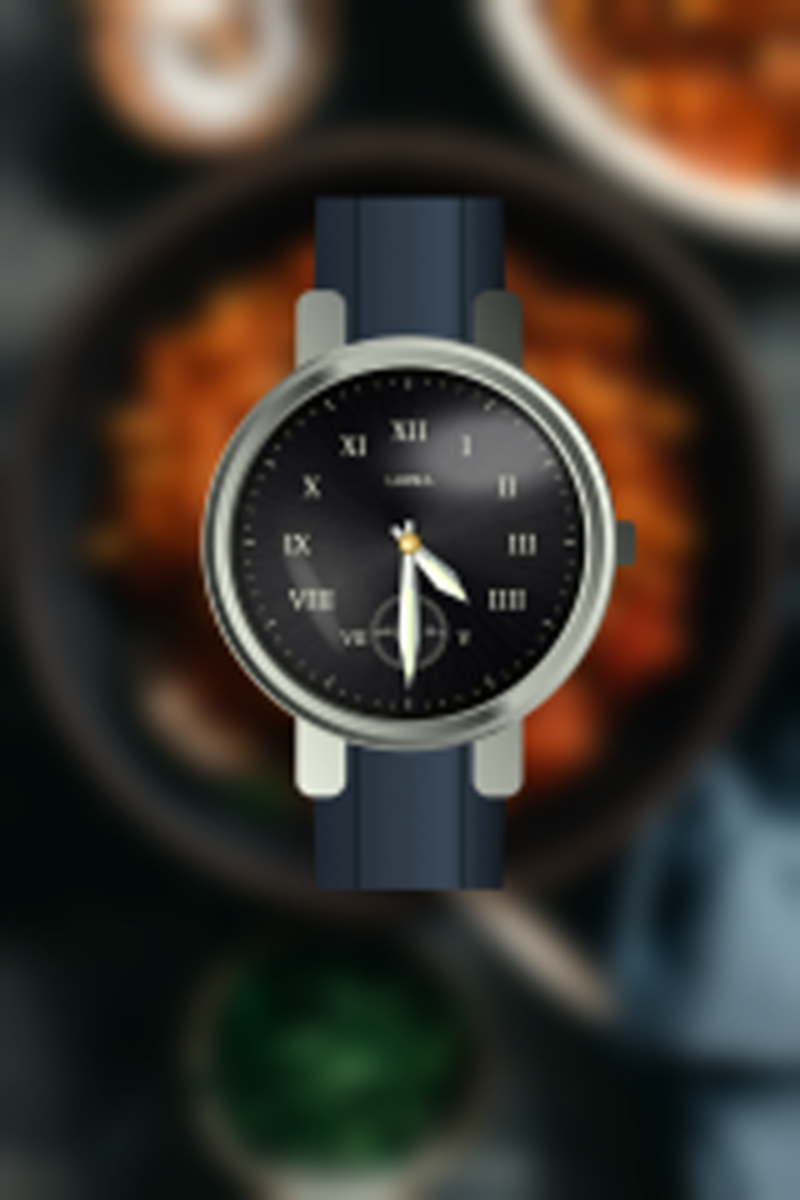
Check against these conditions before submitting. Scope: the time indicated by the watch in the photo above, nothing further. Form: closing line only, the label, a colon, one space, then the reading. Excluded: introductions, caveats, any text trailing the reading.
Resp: 4:30
